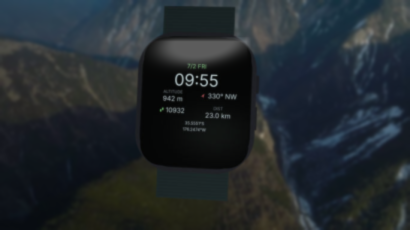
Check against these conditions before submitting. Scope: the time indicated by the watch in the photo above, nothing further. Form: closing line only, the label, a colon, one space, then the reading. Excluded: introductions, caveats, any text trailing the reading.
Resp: 9:55
